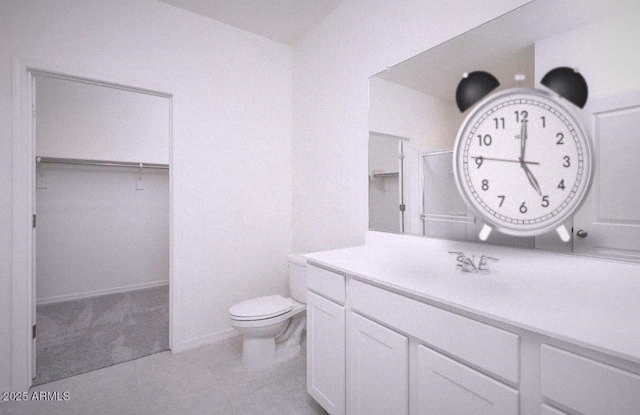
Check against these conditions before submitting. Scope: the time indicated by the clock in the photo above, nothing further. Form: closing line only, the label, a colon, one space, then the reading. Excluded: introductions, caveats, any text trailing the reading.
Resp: 5:00:46
